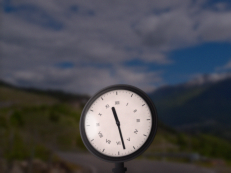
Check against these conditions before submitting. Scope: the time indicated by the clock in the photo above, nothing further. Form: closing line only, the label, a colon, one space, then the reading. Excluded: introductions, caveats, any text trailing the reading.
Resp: 11:28
